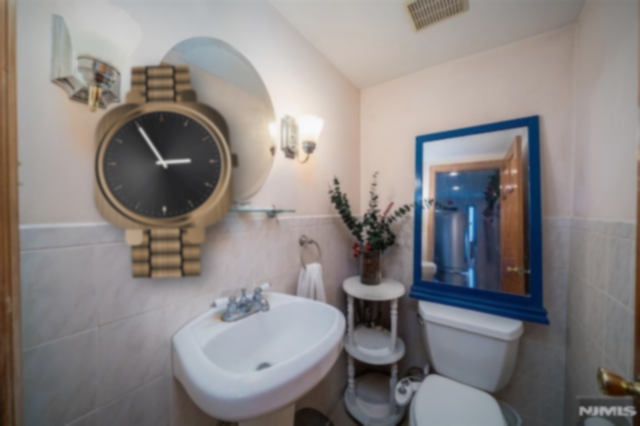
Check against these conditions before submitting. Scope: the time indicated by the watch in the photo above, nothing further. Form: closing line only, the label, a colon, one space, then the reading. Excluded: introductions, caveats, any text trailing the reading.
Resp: 2:55
